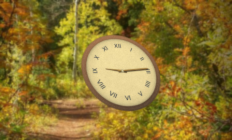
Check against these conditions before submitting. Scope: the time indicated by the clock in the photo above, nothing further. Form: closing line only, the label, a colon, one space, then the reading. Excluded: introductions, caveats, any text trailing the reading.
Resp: 9:14
